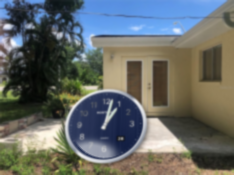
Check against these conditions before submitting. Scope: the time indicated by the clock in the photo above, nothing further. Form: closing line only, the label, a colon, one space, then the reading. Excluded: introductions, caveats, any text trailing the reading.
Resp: 1:02
